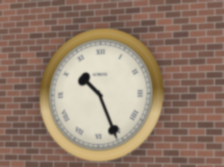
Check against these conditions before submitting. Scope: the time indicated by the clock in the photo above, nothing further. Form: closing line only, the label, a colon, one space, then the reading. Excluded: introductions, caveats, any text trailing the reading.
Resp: 10:26
